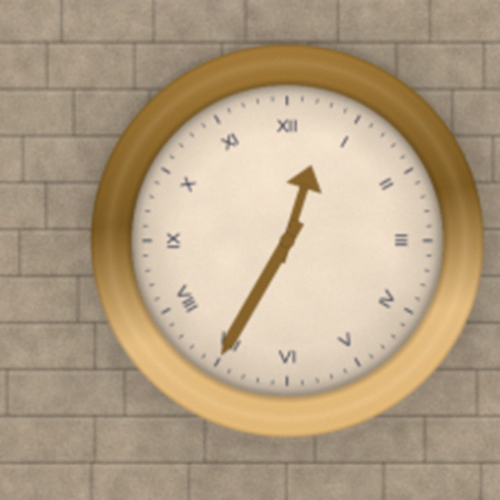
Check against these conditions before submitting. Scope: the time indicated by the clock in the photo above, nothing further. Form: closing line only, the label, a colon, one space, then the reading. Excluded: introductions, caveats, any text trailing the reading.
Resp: 12:35
